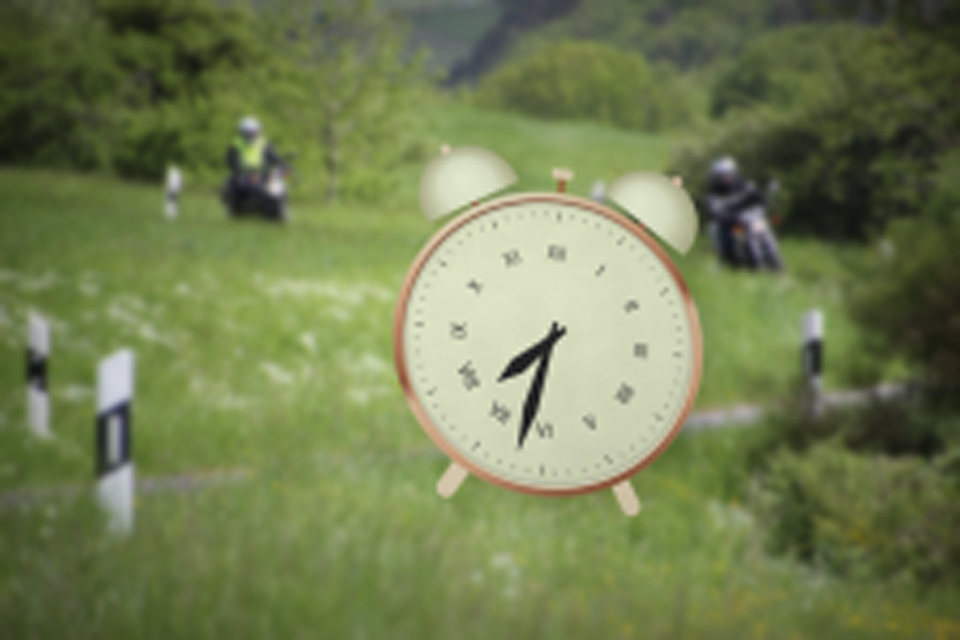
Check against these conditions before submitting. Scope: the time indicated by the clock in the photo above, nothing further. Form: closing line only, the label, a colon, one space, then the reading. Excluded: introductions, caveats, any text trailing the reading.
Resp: 7:32
